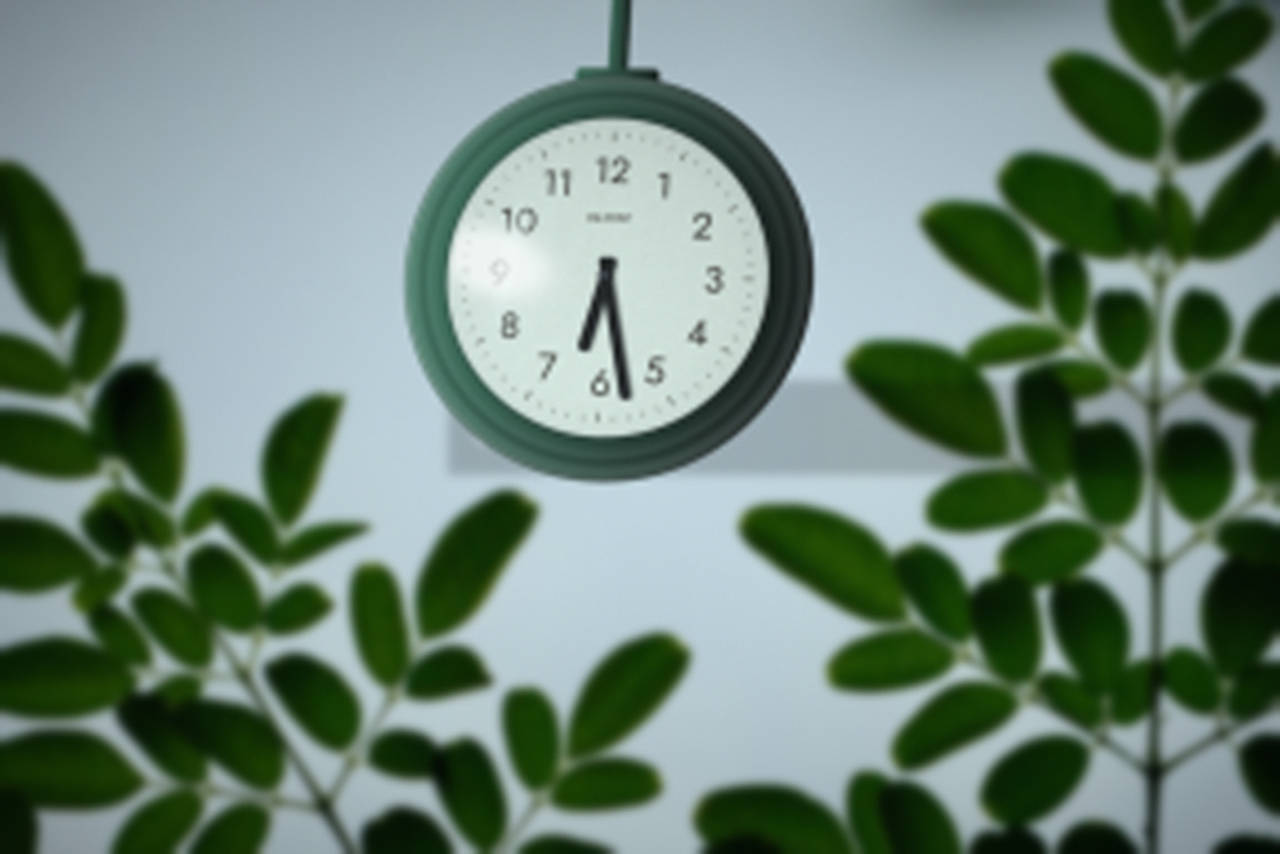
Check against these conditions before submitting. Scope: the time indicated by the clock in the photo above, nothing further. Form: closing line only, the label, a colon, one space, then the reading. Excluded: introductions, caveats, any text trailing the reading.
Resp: 6:28
